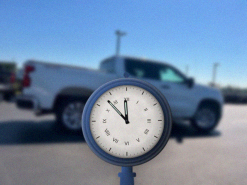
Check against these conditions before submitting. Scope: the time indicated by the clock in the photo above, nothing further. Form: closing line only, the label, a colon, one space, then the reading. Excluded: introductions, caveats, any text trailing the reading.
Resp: 11:53
